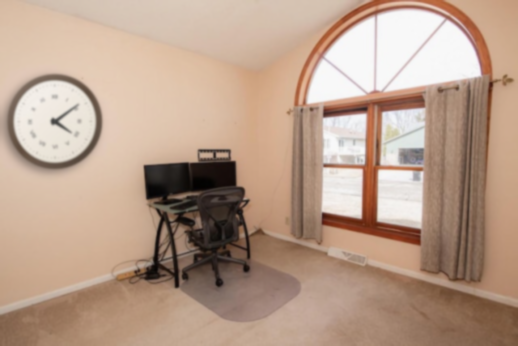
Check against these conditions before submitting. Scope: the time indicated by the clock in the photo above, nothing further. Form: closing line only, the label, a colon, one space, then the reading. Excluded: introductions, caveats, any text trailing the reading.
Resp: 4:09
